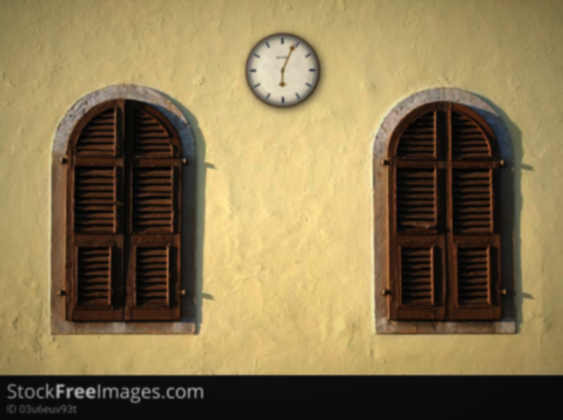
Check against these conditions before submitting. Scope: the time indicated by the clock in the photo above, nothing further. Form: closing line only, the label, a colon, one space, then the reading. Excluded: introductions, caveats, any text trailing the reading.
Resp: 6:04
